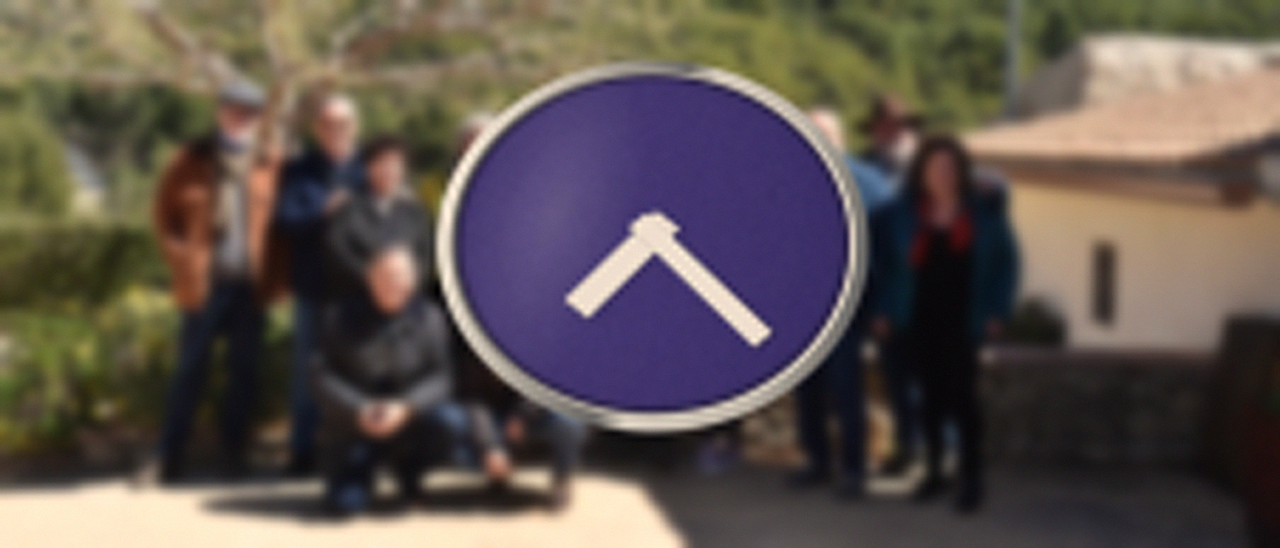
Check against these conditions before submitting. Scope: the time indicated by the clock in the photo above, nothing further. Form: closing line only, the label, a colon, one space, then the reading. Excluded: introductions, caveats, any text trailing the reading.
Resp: 7:23
